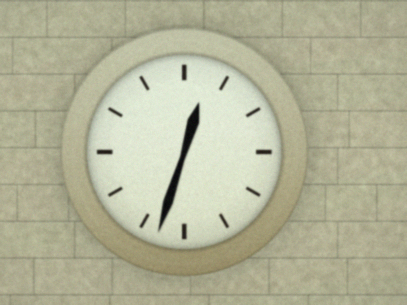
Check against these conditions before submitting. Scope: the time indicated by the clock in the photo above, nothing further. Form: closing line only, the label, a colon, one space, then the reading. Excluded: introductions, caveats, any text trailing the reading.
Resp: 12:33
